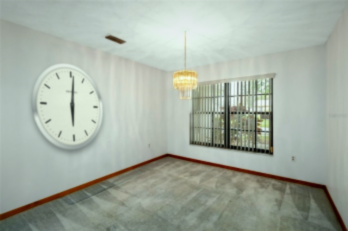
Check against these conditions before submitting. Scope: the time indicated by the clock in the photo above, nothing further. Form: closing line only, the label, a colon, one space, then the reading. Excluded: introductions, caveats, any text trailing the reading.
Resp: 6:01
